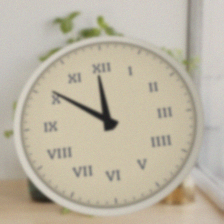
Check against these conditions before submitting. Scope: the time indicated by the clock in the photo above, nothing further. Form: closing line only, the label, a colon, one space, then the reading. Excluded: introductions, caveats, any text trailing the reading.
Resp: 11:51
